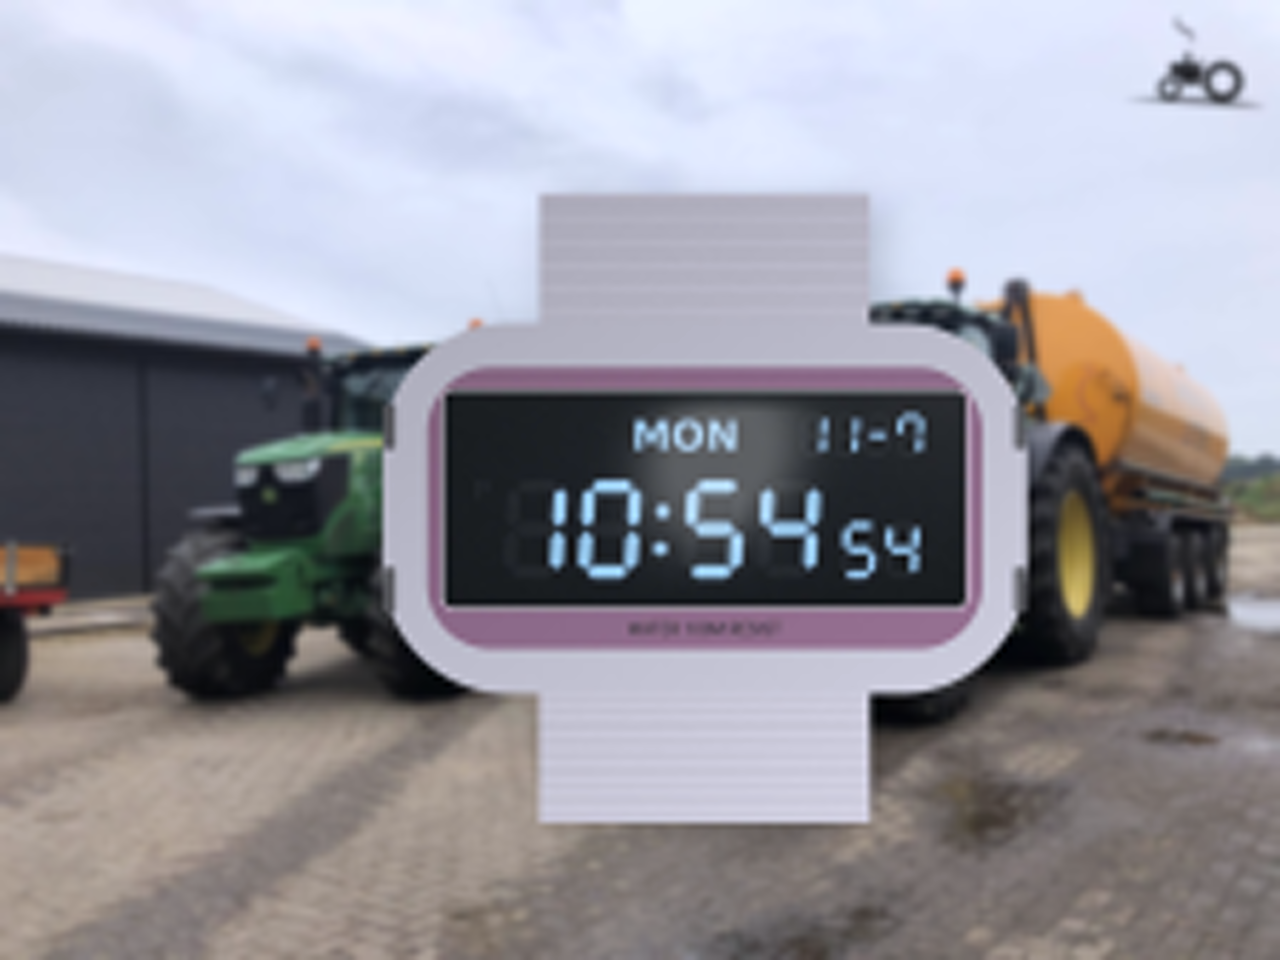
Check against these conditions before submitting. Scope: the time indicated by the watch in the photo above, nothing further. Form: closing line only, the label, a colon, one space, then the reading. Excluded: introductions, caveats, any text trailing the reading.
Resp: 10:54:54
